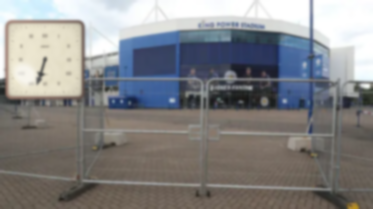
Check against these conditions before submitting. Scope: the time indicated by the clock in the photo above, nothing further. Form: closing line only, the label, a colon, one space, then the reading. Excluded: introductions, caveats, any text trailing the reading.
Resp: 6:33
